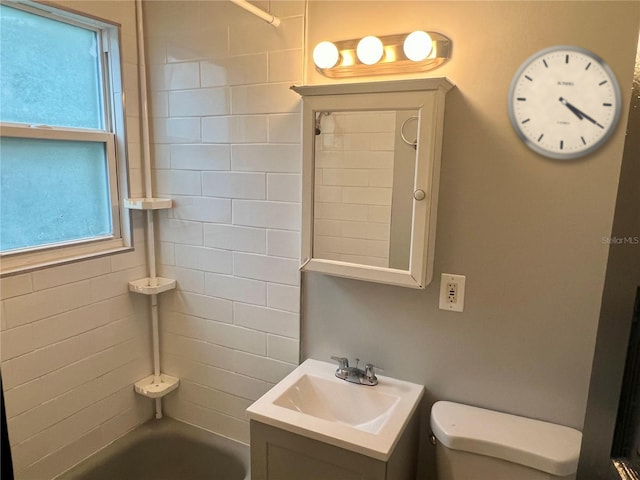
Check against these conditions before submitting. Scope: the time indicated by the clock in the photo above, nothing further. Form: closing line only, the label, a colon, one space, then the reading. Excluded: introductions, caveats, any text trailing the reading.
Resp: 4:20
